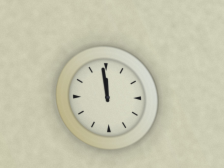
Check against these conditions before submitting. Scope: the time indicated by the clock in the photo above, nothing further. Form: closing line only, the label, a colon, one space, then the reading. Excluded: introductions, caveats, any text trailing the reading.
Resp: 11:59
